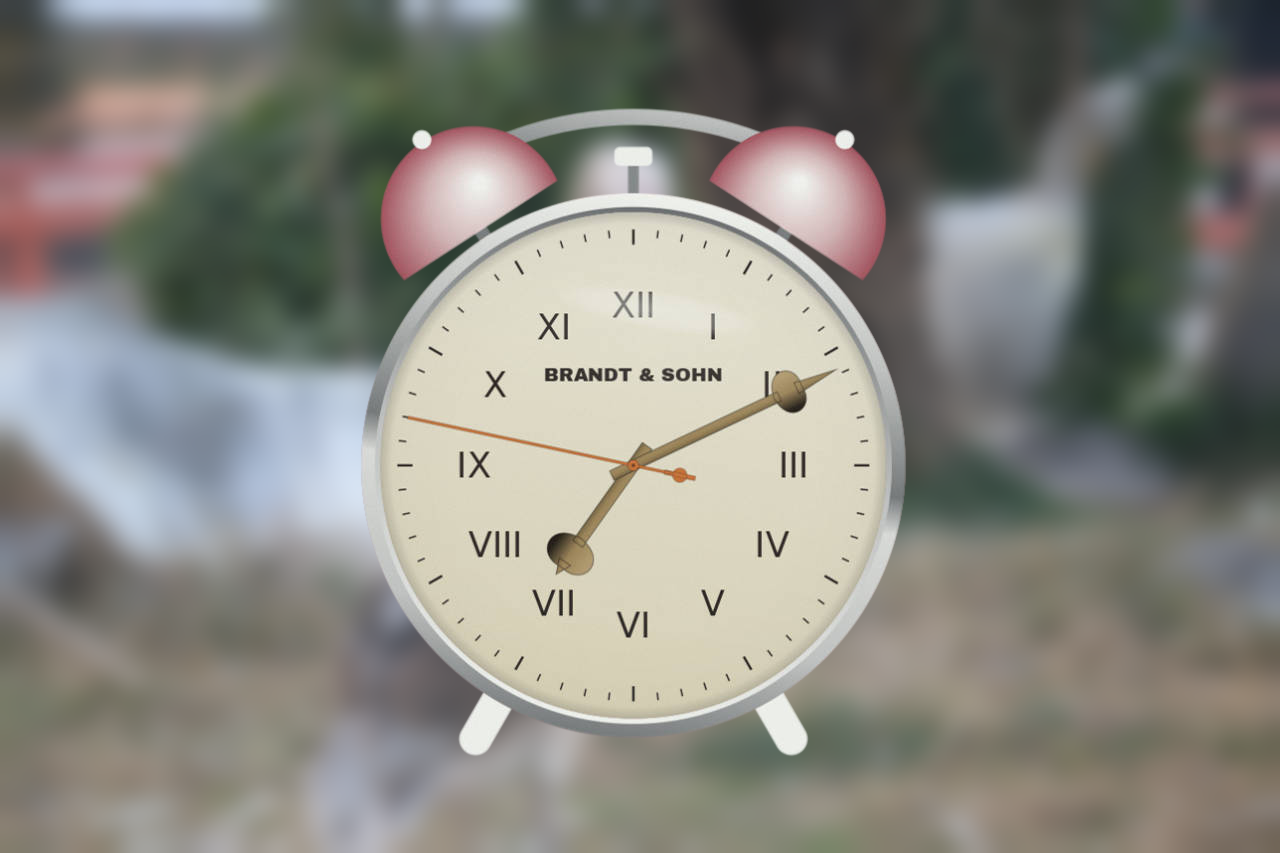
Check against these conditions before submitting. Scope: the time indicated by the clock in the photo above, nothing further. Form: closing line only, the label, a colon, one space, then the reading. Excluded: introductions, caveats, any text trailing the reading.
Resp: 7:10:47
